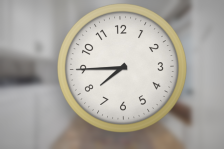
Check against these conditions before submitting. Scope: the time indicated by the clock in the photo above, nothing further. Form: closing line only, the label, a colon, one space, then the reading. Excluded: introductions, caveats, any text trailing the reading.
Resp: 7:45
